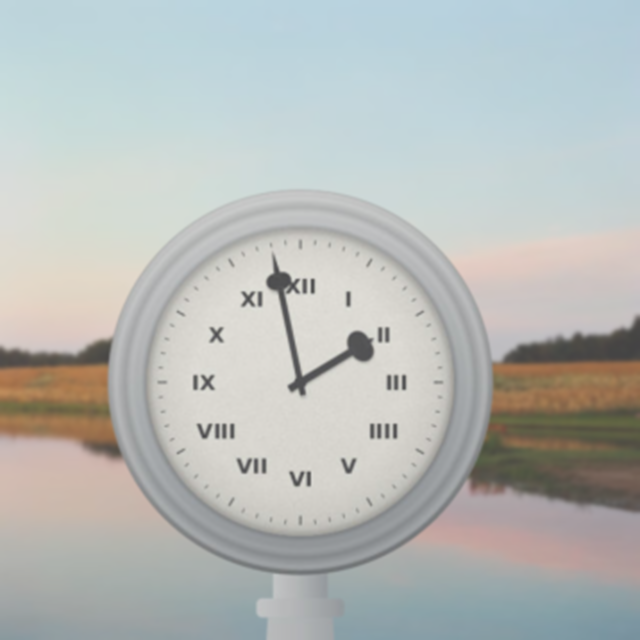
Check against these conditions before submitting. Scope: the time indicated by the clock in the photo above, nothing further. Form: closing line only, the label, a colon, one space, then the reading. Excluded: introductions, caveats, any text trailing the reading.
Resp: 1:58
